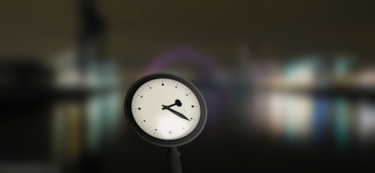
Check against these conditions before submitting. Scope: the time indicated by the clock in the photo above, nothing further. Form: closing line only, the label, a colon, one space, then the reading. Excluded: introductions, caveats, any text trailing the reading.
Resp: 2:21
